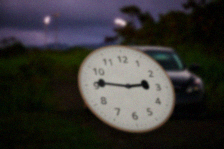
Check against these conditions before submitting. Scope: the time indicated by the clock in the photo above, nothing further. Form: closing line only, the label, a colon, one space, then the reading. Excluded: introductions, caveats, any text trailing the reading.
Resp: 2:46
